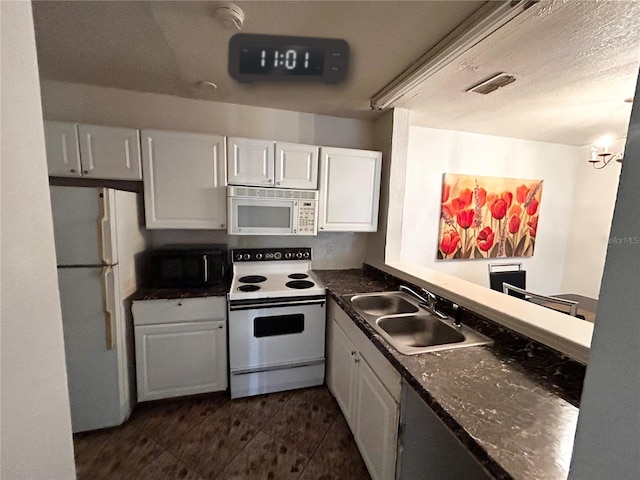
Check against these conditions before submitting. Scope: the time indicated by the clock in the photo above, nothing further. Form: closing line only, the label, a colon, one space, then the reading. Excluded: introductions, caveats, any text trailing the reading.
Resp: 11:01
